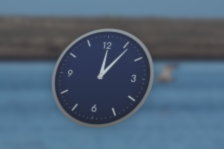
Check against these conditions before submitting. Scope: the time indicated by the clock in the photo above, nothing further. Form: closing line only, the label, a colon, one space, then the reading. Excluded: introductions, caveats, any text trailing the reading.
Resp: 12:06
